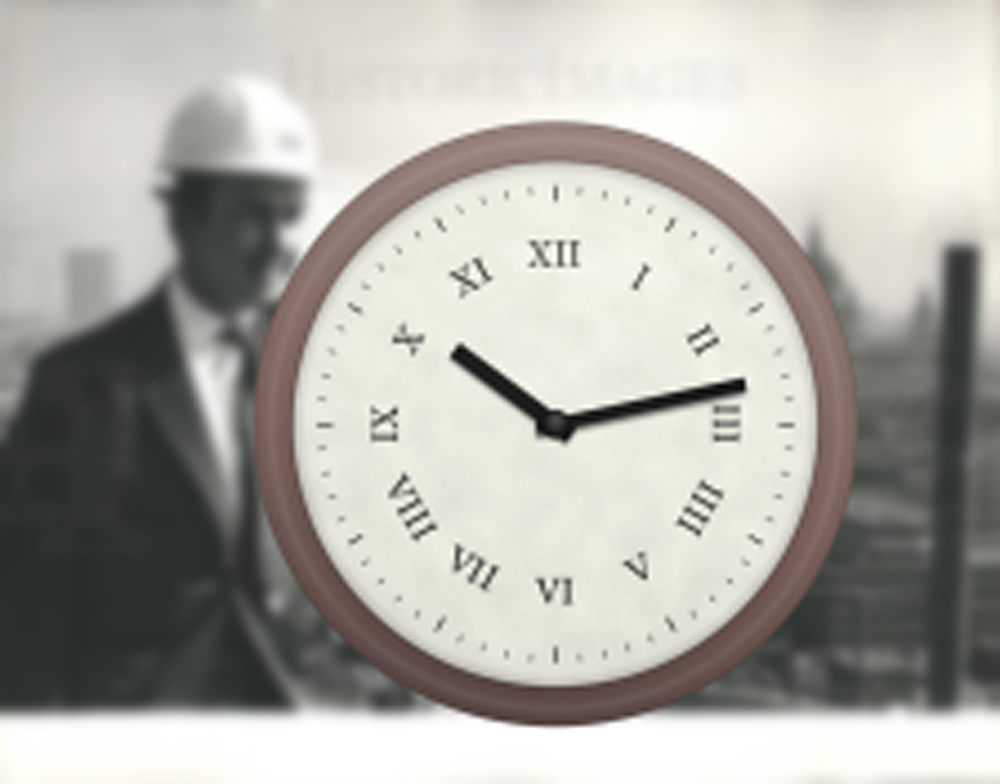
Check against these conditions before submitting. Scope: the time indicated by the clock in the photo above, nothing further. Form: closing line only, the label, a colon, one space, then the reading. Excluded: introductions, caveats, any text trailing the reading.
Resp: 10:13
